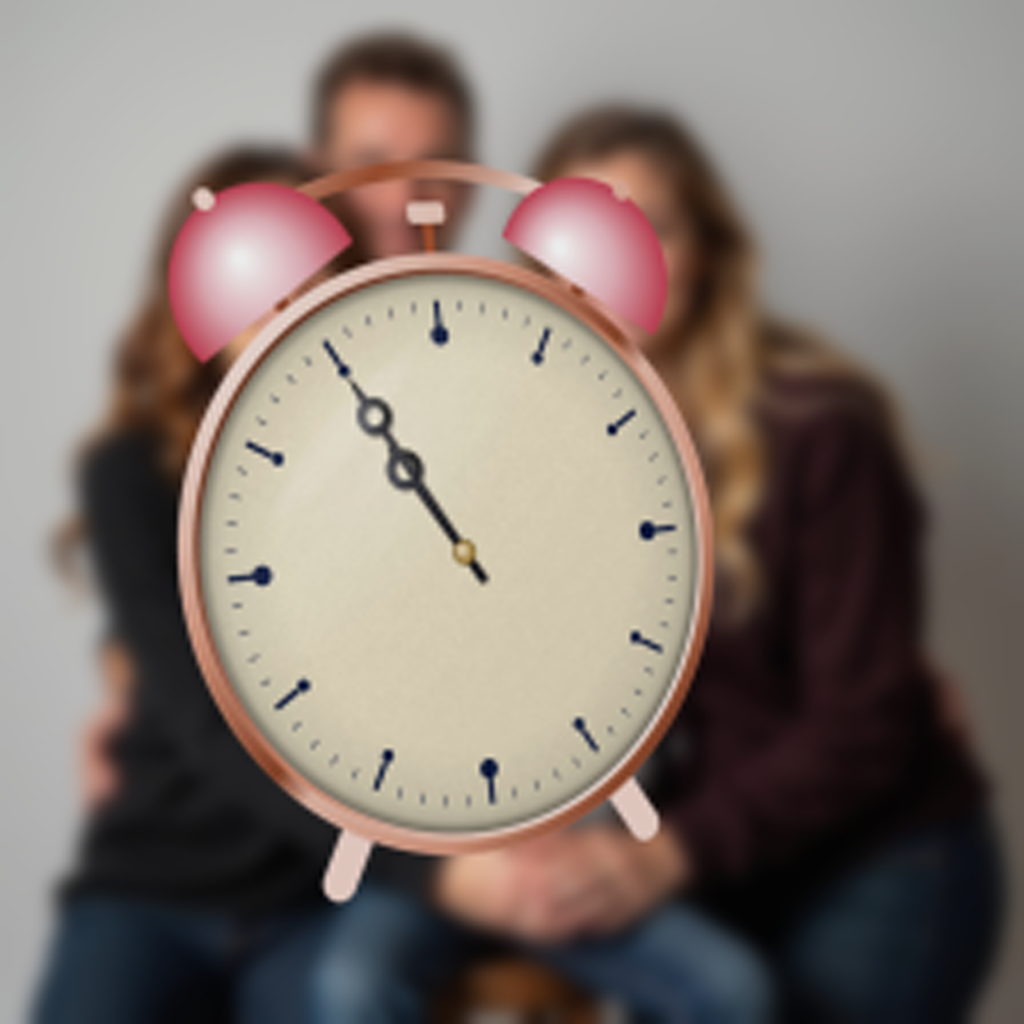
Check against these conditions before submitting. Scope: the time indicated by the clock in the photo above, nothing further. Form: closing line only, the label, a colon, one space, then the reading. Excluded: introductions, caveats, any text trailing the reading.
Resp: 10:55
